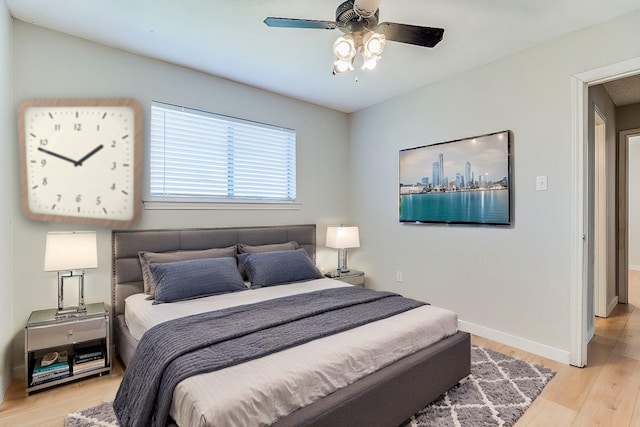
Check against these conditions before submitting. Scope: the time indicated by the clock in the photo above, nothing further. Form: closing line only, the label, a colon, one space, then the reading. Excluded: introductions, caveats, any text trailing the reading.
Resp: 1:48
